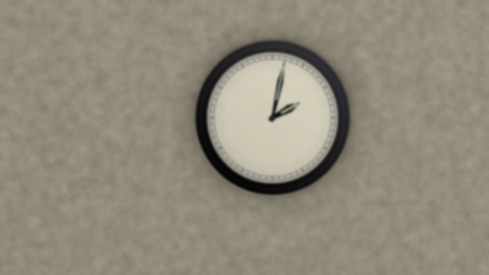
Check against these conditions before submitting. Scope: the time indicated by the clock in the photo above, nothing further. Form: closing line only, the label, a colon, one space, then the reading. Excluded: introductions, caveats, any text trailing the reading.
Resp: 2:02
